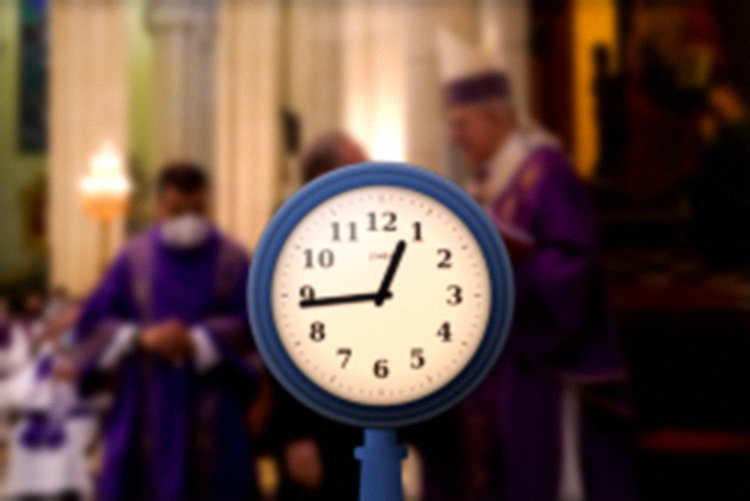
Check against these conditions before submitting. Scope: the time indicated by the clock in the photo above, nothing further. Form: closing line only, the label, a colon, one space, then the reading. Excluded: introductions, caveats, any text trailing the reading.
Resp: 12:44
